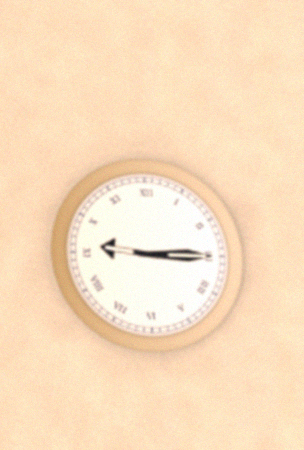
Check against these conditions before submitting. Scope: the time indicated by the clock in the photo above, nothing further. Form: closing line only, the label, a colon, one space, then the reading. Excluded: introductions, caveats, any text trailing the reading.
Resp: 9:15
